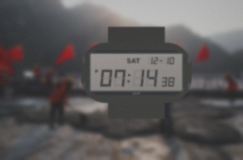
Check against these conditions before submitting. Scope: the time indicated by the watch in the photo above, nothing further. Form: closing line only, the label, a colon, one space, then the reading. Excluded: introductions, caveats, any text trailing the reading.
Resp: 7:14
